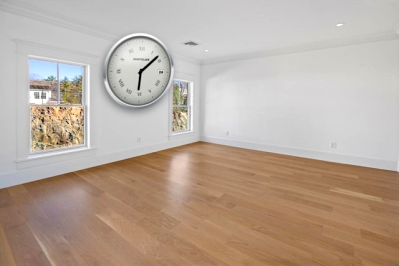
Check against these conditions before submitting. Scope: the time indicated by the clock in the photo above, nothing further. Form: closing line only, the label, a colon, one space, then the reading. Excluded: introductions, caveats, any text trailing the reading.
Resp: 6:08
